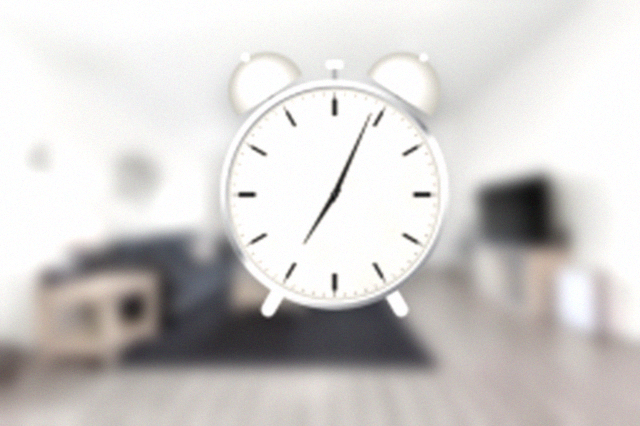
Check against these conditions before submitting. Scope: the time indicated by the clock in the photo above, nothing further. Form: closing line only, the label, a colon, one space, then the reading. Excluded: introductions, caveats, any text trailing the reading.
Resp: 7:04
